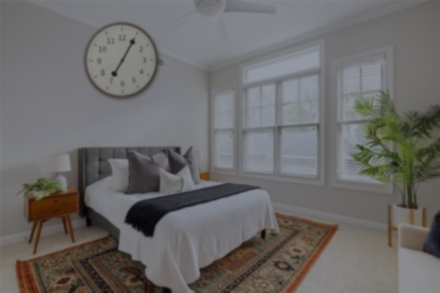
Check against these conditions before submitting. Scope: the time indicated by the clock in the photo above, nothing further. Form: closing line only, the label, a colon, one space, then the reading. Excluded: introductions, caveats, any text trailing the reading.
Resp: 7:05
